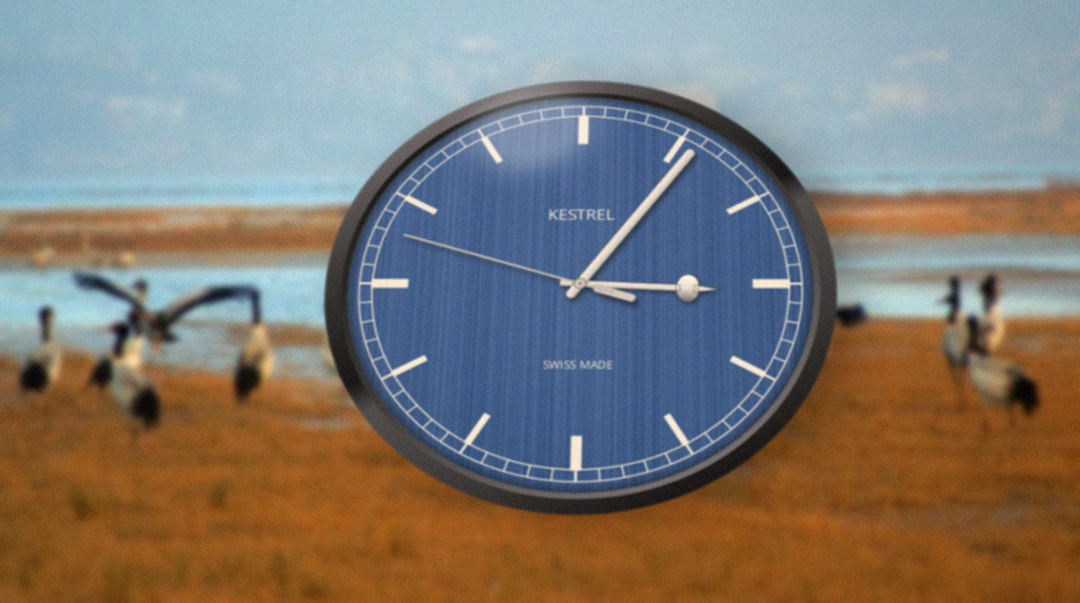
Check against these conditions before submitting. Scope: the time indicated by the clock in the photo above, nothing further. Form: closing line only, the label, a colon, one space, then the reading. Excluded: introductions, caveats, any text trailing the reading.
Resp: 3:05:48
